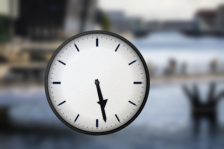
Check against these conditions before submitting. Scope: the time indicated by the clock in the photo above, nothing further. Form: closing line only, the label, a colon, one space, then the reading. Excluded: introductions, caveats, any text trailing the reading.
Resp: 5:28
